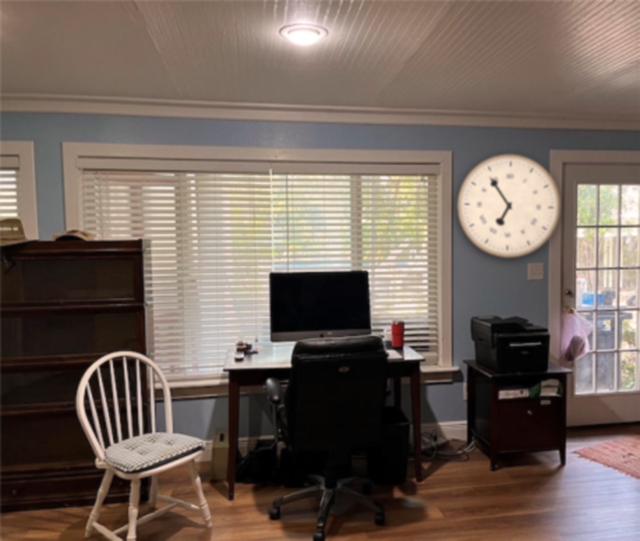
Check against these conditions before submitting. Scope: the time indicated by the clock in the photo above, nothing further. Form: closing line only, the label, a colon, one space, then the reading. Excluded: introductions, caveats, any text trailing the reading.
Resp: 6:54
